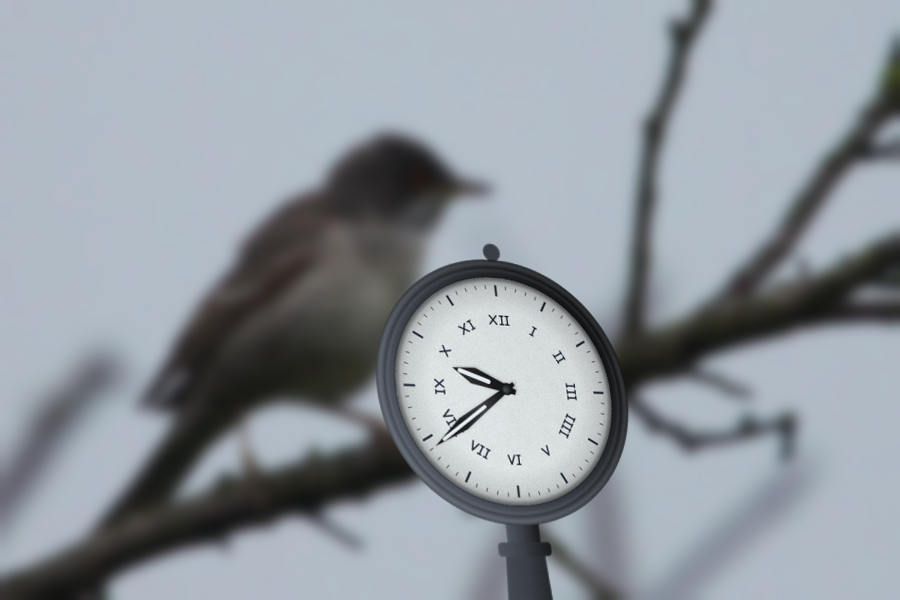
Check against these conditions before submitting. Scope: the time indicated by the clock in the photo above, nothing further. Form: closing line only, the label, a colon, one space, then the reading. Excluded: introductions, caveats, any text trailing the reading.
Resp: 9:39
